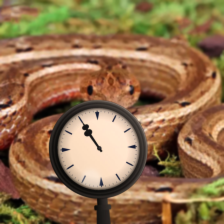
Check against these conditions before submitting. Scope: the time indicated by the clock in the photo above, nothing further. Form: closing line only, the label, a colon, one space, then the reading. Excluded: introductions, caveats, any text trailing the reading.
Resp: 10:55
